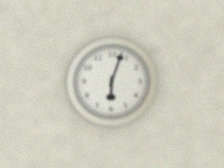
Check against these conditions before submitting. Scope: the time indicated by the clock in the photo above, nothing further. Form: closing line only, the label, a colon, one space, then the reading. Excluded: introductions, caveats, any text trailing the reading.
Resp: 6:03
